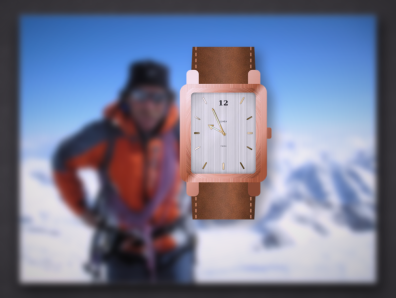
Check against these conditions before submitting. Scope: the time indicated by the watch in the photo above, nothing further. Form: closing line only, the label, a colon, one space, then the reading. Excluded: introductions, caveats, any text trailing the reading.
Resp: 9:56
